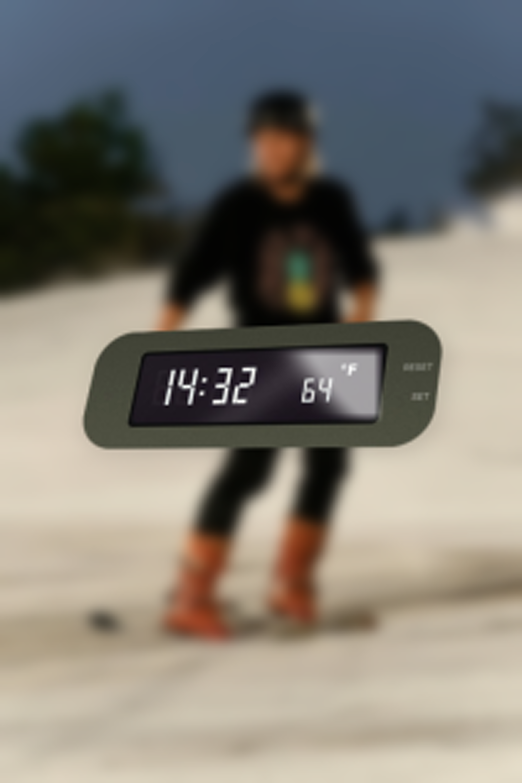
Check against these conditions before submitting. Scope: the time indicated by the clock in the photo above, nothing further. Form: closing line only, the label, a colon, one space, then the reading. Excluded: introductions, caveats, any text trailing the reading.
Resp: 14:32
